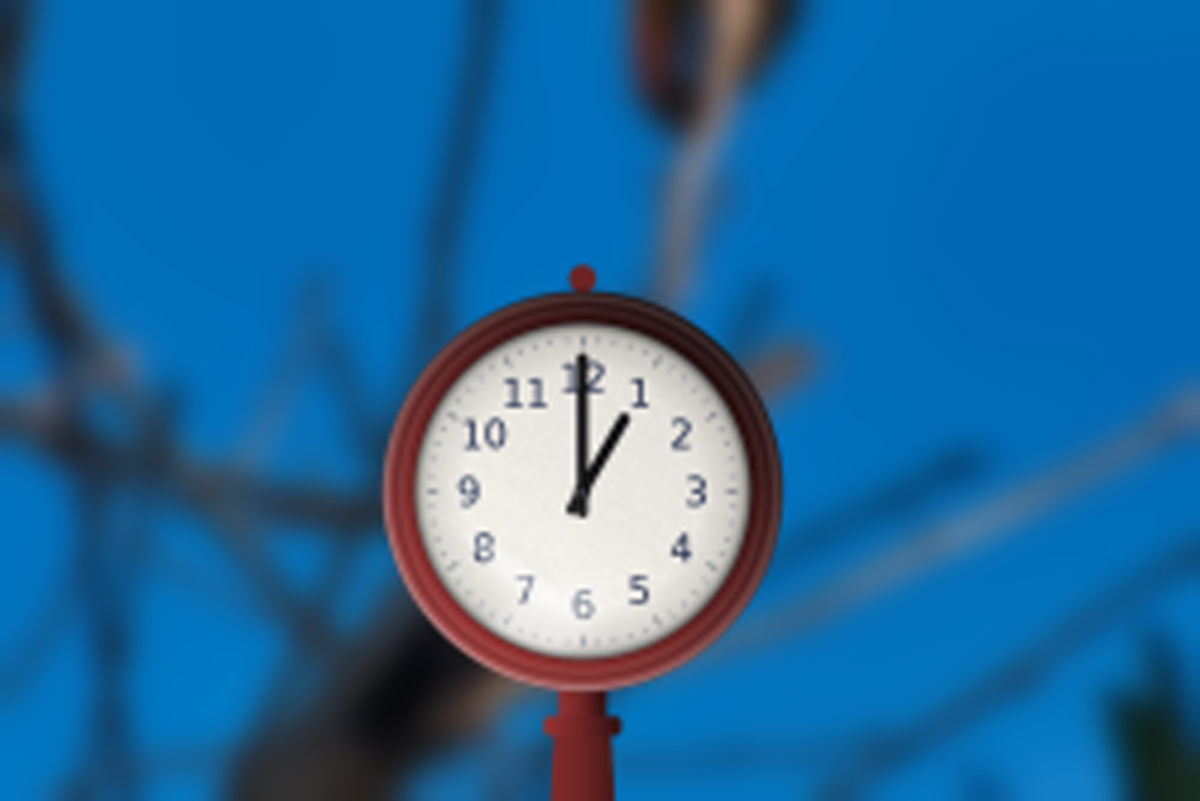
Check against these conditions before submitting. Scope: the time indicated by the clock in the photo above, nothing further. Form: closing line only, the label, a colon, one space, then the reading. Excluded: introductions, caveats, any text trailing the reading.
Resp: 1:00
